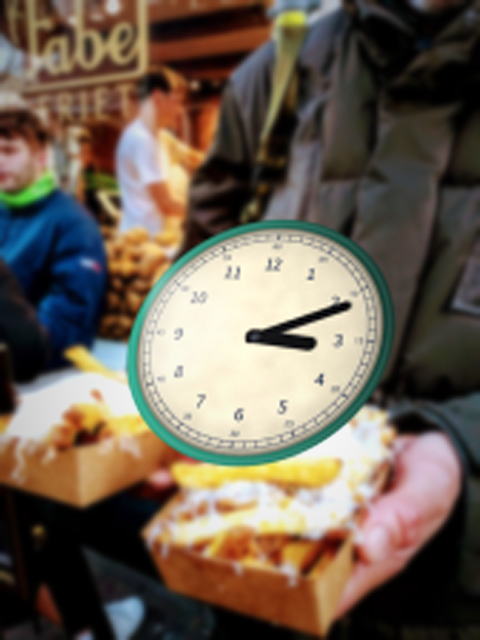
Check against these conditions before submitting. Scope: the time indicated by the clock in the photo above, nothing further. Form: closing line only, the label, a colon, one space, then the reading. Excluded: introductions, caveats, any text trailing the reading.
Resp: 3:11
